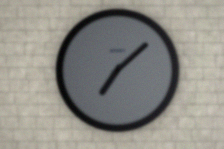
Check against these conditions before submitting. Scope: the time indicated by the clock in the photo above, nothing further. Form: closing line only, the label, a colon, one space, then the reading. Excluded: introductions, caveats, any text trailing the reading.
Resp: 7:08
